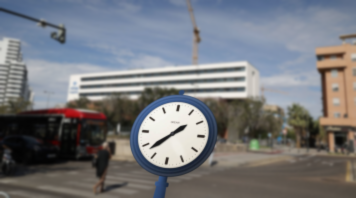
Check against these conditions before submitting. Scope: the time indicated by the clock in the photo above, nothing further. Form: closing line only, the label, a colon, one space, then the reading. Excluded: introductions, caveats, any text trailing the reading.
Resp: 1:38
